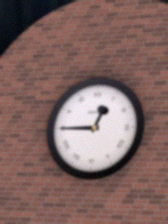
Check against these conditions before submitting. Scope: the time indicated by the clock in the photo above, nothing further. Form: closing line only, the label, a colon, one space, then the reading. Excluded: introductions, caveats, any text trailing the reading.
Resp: 12:45
